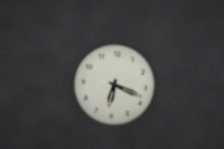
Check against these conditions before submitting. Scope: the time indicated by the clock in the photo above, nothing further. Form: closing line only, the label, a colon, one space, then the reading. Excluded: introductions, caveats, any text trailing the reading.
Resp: 6:18
